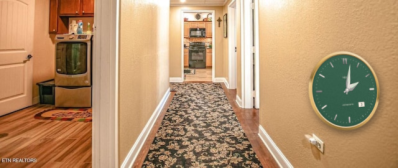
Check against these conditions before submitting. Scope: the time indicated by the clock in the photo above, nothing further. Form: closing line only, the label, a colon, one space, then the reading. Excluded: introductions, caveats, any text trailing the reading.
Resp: 2:02
